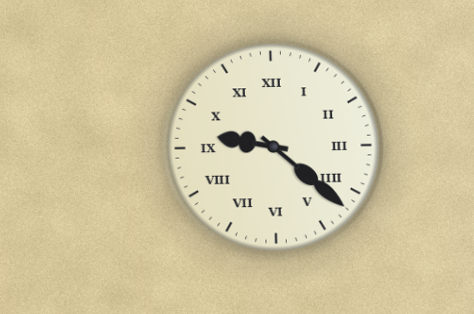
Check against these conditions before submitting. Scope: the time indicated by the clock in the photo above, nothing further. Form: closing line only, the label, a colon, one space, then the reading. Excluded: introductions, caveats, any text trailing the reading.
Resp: 9:22
